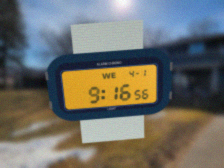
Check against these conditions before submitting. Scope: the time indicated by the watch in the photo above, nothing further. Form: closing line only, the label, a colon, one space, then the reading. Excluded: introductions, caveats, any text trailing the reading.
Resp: 9:16:56
